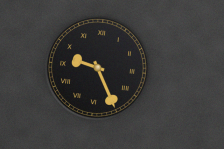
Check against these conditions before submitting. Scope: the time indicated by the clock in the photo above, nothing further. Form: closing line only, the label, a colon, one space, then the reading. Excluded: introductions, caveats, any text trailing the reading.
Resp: 9:25
